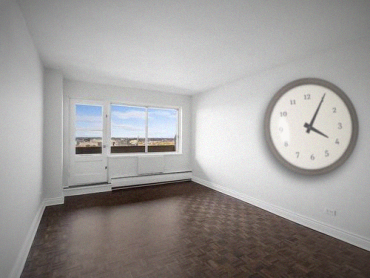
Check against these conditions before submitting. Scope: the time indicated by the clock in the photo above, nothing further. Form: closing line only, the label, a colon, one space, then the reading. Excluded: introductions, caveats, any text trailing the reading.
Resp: 4:05
